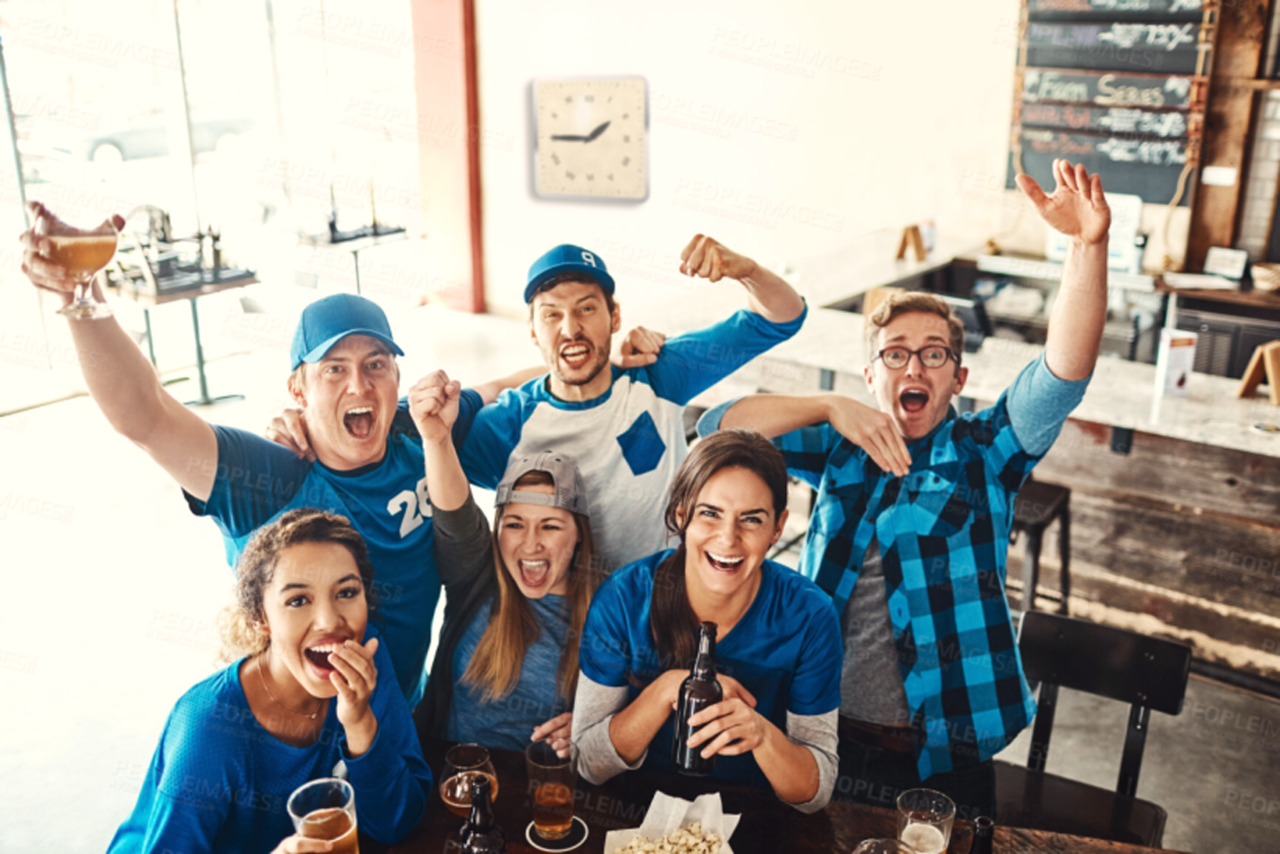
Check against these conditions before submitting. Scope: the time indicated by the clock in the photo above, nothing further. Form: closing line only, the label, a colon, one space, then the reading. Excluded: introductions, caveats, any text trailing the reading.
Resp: 1:45
